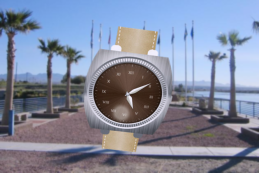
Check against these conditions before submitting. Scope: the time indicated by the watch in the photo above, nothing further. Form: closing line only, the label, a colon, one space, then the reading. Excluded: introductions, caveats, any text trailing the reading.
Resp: 5:09
